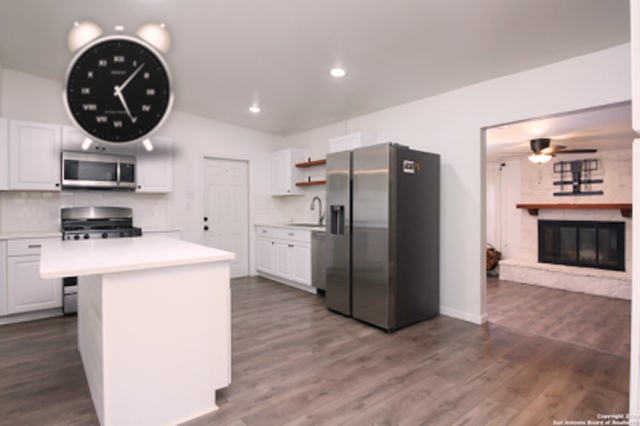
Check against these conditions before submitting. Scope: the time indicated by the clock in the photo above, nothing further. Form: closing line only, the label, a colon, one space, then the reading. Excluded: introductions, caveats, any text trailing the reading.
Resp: 5:07
